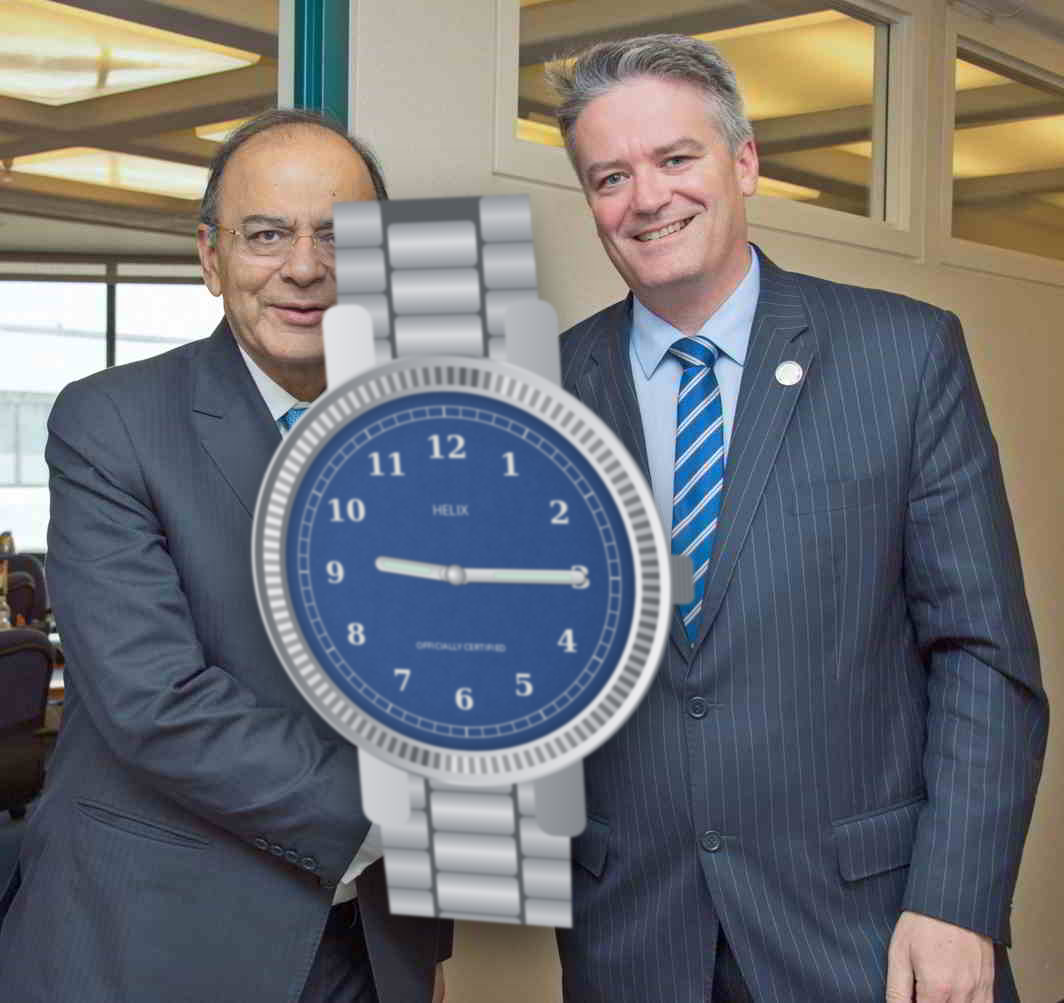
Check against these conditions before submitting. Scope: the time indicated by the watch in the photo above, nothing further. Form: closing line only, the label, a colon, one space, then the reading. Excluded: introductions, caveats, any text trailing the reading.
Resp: 9:15
